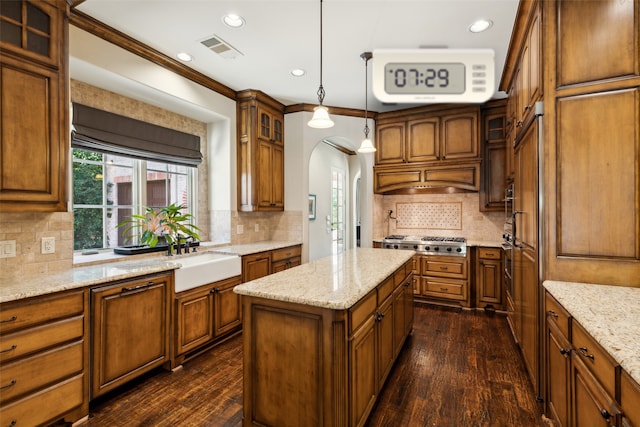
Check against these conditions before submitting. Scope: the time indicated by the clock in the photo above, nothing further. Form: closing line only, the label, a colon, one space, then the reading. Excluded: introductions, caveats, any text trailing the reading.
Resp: 7:29
